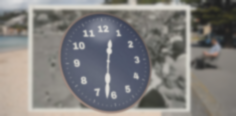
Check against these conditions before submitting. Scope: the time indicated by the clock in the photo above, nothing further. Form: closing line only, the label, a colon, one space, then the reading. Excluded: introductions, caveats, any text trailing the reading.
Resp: 12:32
